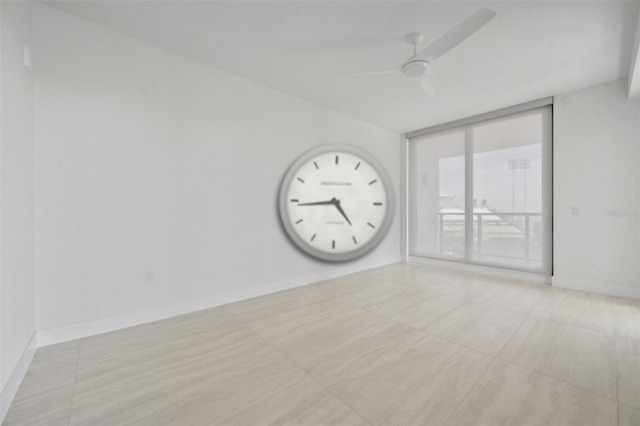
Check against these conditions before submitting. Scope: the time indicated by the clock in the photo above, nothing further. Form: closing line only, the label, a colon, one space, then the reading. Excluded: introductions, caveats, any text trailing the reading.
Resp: 4:44
